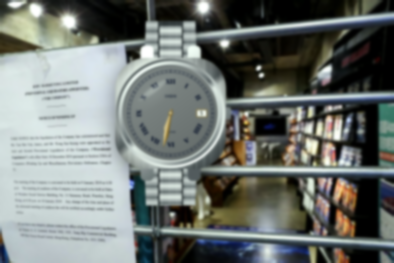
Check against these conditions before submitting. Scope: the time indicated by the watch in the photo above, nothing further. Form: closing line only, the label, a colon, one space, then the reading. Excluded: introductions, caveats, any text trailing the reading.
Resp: 6:32
